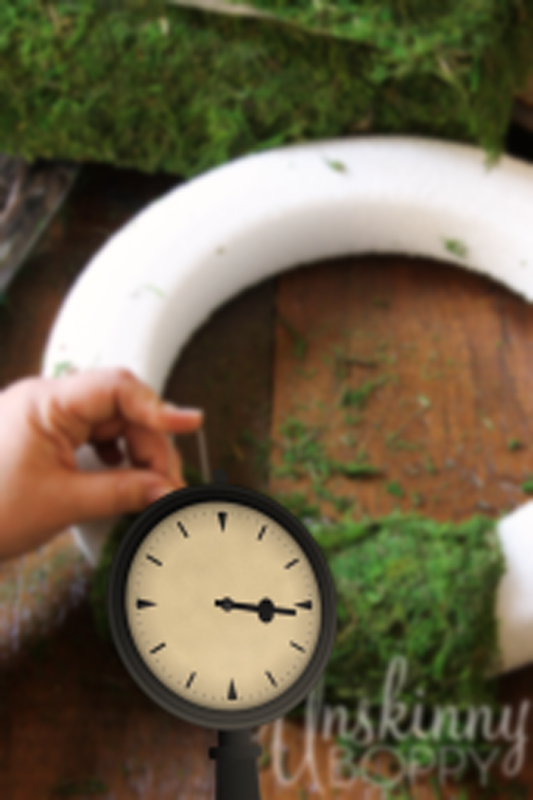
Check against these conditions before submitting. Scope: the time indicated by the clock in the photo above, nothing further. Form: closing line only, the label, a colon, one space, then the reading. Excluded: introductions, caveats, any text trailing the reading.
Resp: 3:16
